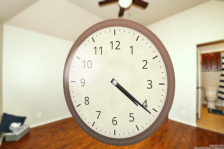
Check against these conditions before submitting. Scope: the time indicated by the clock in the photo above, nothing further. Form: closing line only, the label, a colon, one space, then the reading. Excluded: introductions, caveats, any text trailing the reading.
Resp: 4:21
